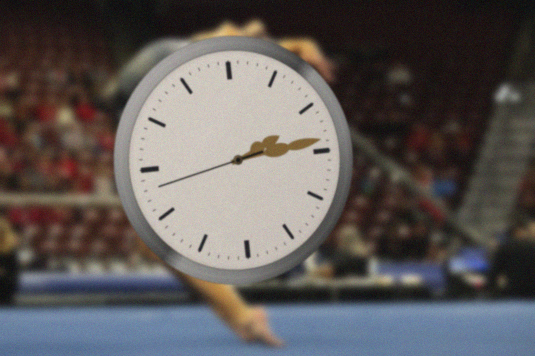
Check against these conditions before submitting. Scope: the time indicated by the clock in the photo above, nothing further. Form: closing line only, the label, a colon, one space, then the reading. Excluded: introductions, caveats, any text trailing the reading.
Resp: 2:13:43
